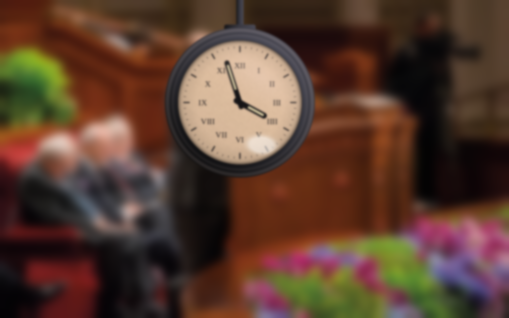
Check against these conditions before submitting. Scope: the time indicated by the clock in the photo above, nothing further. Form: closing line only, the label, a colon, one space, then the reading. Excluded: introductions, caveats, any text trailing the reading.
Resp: 3:57
